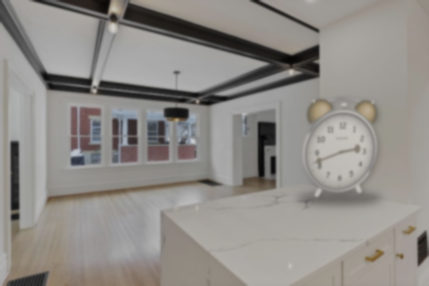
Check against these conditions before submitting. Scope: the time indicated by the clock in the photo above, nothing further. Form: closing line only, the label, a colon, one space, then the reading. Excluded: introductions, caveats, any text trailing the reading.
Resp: 2:42
